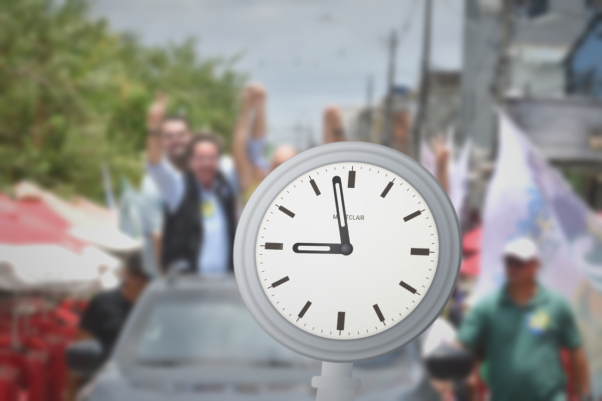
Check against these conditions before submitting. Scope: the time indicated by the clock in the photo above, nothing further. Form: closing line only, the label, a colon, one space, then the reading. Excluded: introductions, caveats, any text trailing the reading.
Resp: 8:58
